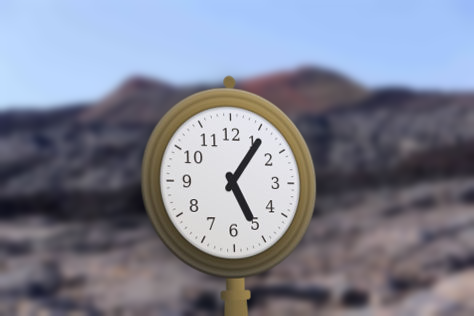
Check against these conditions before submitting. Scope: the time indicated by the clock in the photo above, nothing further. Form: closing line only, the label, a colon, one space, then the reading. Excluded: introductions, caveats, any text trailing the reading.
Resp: 5:06
